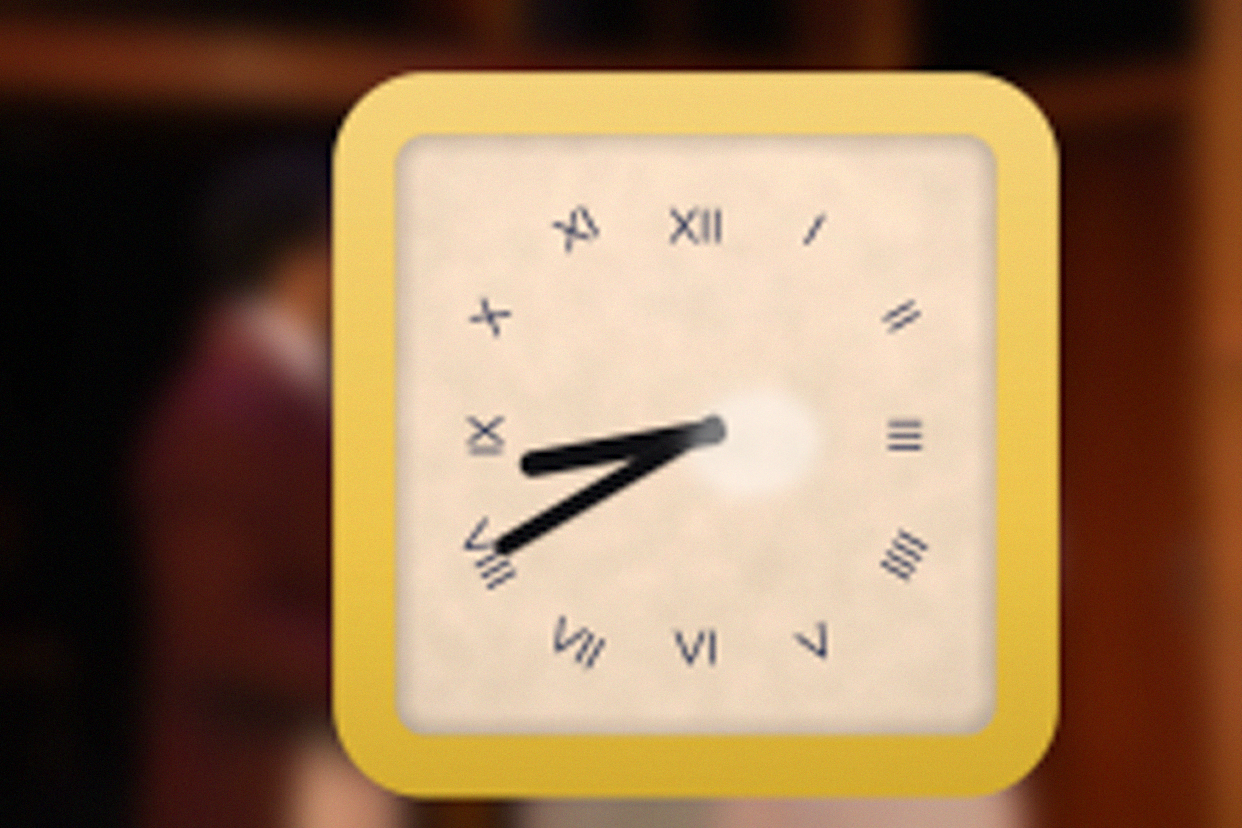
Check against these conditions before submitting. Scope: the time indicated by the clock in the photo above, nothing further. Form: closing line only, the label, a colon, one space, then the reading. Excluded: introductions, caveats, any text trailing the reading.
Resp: 8:40
